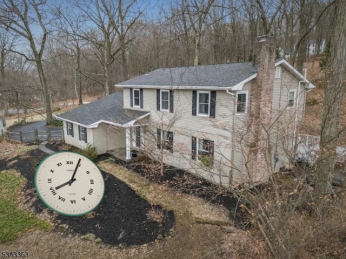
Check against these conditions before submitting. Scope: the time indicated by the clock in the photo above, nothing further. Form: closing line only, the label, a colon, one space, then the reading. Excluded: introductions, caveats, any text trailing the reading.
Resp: 8:04
